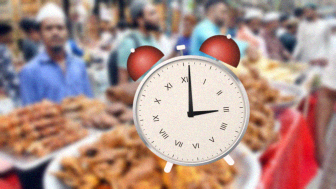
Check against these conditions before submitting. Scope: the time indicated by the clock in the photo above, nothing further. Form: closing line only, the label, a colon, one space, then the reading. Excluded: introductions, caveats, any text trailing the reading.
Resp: 3:01
